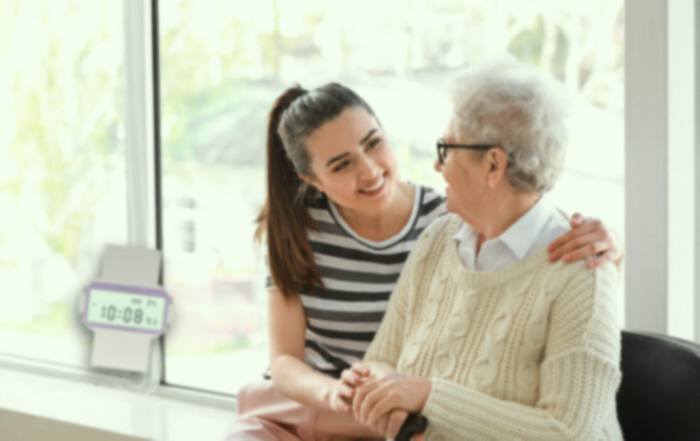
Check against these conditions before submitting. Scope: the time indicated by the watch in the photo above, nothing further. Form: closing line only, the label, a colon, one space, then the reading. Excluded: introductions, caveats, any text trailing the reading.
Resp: 10:08
